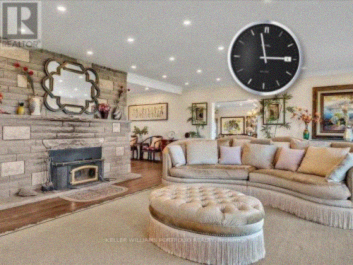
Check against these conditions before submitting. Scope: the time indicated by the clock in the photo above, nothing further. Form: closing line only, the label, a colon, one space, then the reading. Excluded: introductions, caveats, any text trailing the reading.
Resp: 2:58
